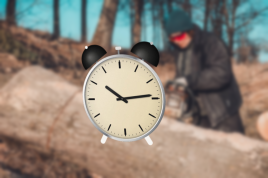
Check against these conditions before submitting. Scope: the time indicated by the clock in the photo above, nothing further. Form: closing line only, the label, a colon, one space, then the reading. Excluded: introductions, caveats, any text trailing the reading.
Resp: 10:14
